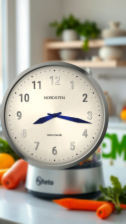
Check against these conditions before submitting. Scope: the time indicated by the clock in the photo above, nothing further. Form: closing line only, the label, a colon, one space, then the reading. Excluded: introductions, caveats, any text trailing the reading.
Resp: 8:17
